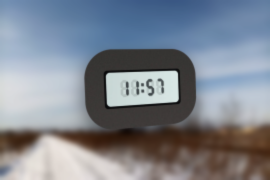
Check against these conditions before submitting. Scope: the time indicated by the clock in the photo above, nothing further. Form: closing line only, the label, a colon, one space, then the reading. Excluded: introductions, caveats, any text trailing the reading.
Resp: 11:57
